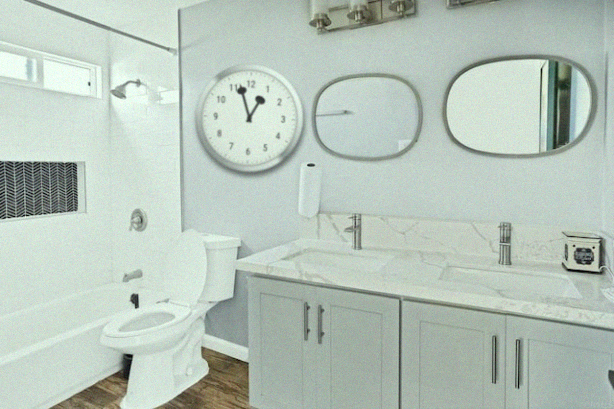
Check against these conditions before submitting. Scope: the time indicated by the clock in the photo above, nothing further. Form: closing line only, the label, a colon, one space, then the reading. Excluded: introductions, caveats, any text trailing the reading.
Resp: 12:57
